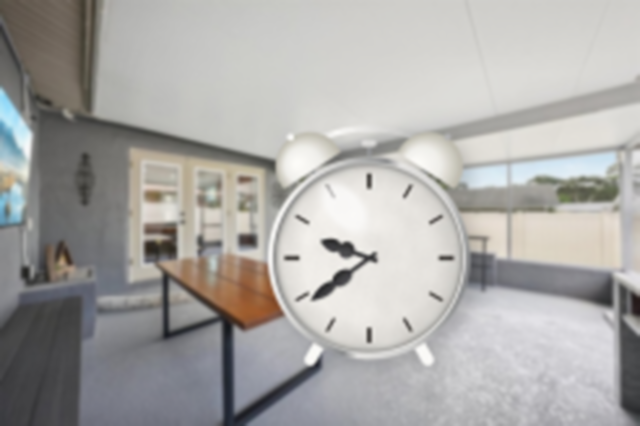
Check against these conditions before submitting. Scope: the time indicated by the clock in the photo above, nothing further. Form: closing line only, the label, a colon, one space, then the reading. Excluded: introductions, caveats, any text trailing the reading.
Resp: 9:39
